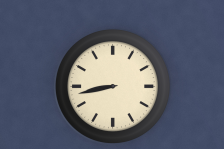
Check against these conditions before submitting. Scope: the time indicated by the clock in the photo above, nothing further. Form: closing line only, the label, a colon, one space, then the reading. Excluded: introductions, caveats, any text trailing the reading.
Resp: 8:43
